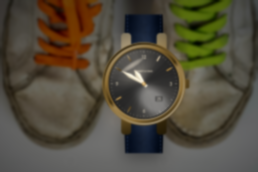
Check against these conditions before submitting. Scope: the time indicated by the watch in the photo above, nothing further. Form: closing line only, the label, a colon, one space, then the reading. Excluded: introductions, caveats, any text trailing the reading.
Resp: 10:50
